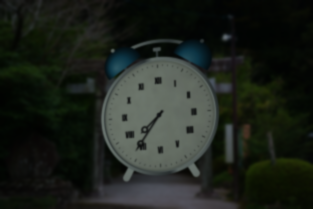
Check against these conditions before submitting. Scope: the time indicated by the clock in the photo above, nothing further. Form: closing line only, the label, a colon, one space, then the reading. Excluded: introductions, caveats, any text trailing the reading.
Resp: 7:36
